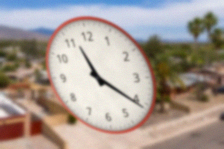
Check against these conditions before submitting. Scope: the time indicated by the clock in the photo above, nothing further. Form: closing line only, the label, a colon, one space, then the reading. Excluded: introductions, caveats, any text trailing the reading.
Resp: 11:21
